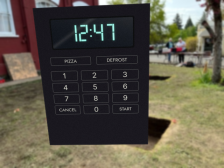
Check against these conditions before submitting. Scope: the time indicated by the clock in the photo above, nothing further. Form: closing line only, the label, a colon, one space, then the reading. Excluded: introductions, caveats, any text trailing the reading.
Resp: 12:47
